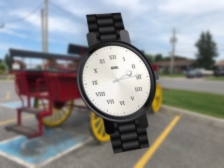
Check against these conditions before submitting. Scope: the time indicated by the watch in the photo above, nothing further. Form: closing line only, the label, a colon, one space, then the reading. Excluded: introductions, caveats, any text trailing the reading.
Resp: 2:14
